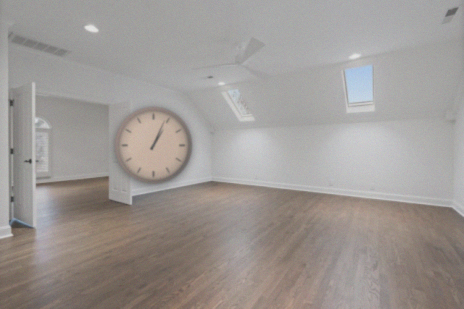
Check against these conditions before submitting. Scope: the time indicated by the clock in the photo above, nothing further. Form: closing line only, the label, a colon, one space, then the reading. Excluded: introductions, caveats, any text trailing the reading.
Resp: 1:04
